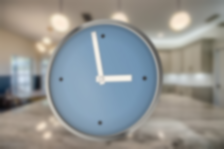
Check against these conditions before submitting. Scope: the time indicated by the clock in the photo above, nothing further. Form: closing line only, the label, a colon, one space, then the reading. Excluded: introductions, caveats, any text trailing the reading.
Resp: 2:58
